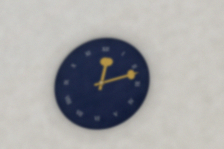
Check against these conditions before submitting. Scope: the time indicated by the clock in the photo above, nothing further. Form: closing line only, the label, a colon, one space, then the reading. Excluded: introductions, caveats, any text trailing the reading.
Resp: 12:12
